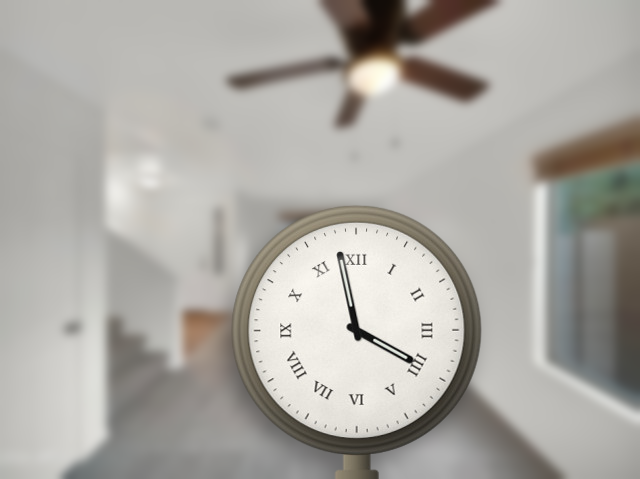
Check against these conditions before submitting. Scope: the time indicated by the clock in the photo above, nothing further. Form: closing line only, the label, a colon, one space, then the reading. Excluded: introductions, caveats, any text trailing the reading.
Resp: 3:58
